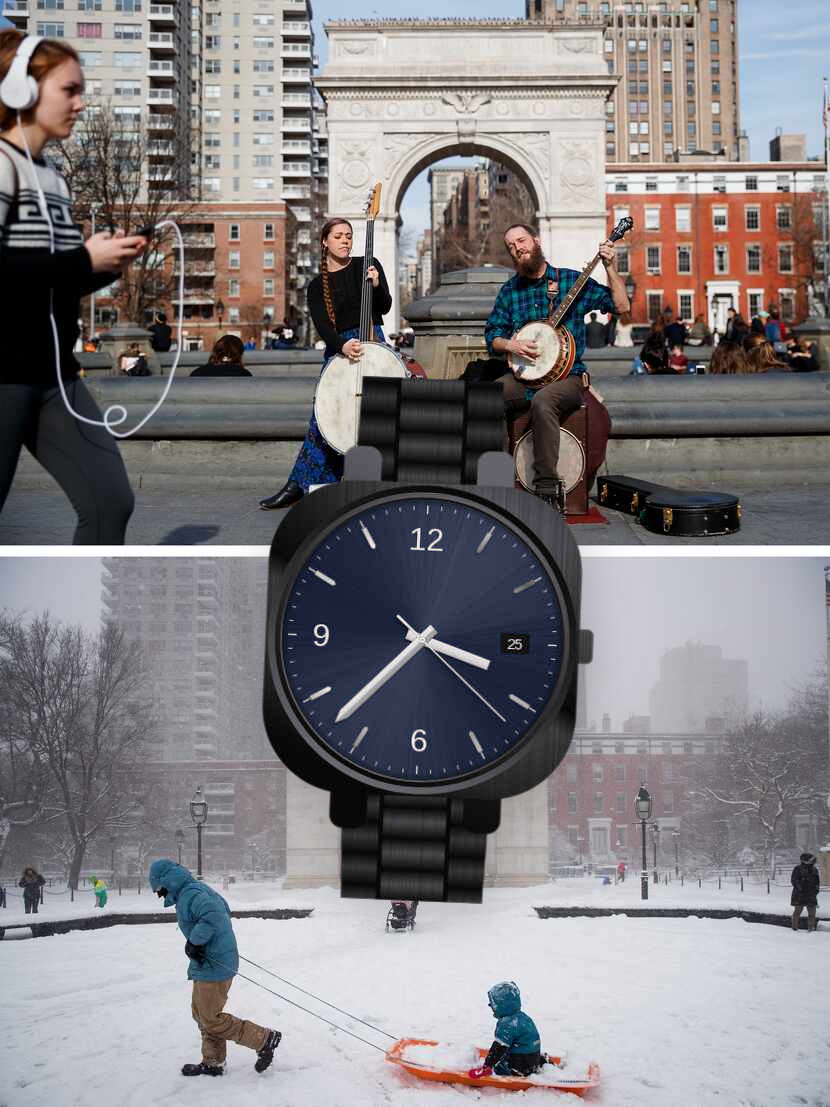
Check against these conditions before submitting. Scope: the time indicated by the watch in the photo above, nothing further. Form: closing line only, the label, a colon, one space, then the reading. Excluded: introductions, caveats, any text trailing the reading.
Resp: 3:37:22
